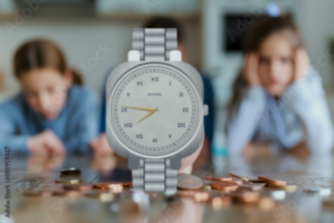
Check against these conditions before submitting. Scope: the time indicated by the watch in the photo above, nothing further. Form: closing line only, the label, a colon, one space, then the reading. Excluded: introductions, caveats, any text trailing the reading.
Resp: 7:46
